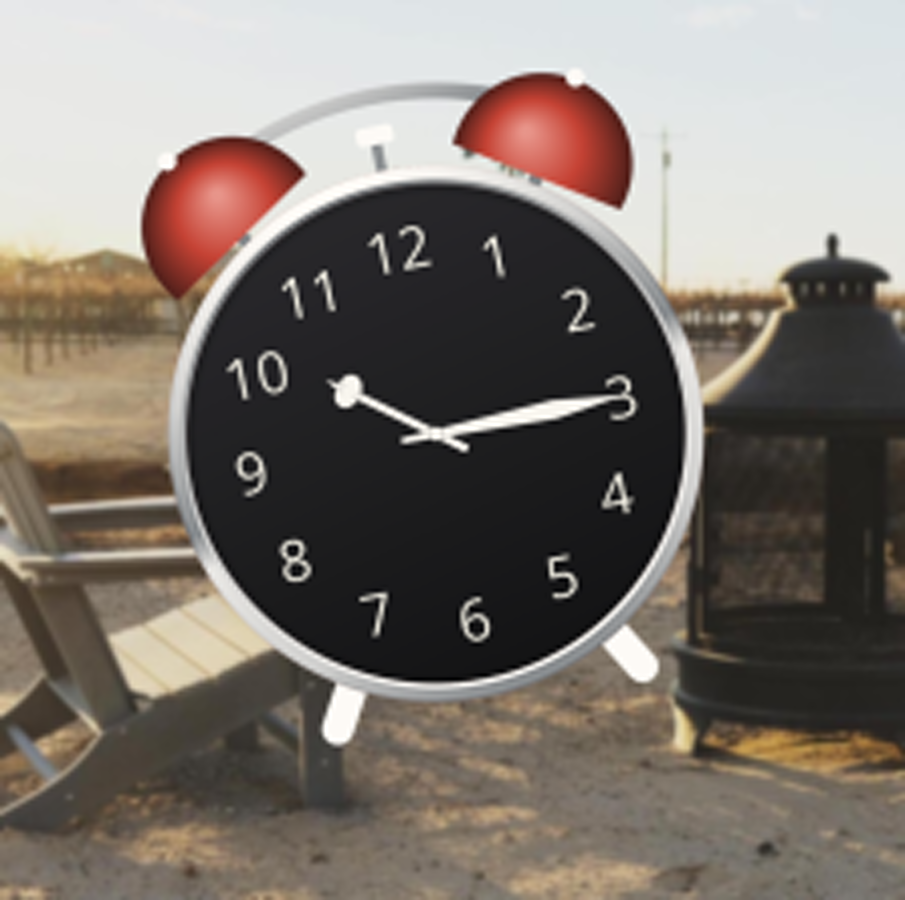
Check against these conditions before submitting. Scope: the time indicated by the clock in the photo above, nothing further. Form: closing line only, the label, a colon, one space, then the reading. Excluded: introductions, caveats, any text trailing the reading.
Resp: 10:15
